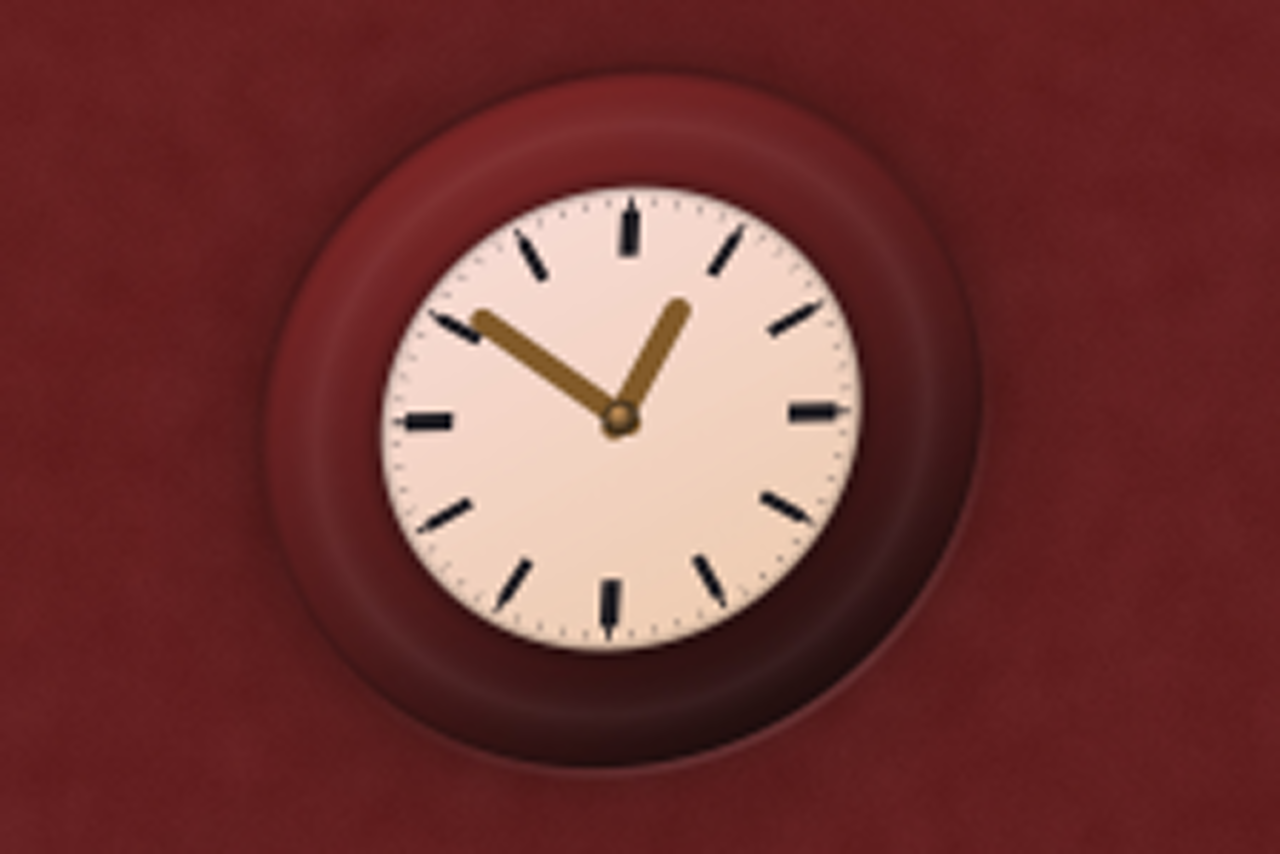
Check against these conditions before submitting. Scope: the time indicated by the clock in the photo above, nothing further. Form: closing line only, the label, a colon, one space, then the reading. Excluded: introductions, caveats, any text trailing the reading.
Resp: 12:51
